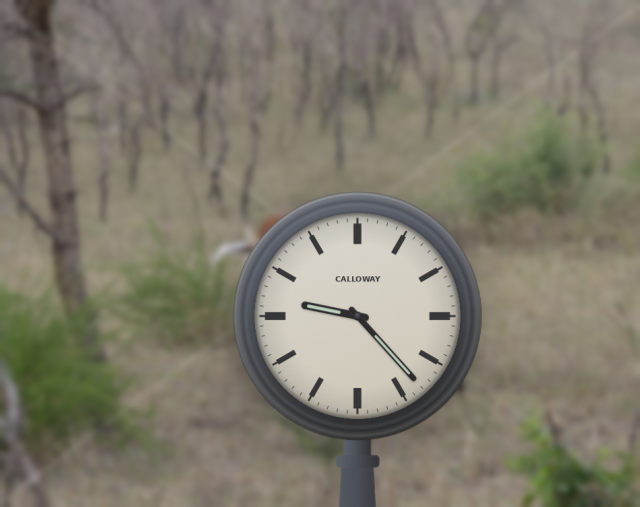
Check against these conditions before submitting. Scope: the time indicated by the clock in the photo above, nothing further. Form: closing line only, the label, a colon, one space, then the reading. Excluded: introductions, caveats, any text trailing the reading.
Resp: 9:23
